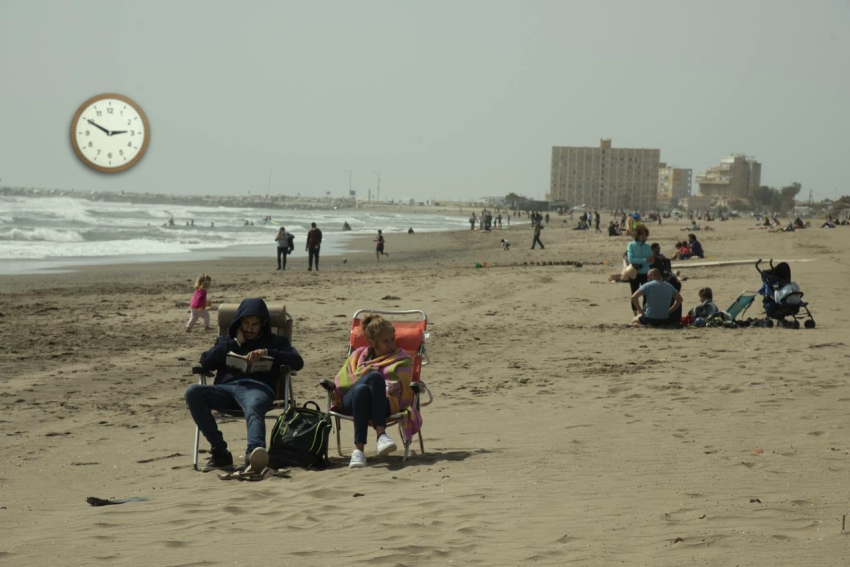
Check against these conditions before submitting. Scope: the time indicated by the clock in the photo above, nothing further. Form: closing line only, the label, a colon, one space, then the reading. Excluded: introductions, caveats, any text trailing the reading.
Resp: 2:50
